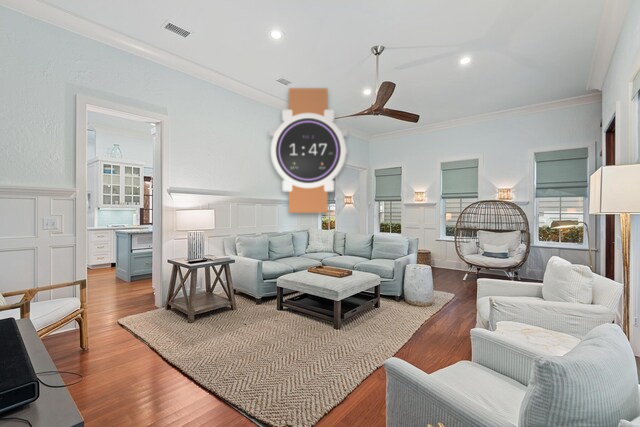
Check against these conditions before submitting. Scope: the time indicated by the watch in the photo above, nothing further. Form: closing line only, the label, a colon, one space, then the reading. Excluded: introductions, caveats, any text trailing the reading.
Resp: 1:47
